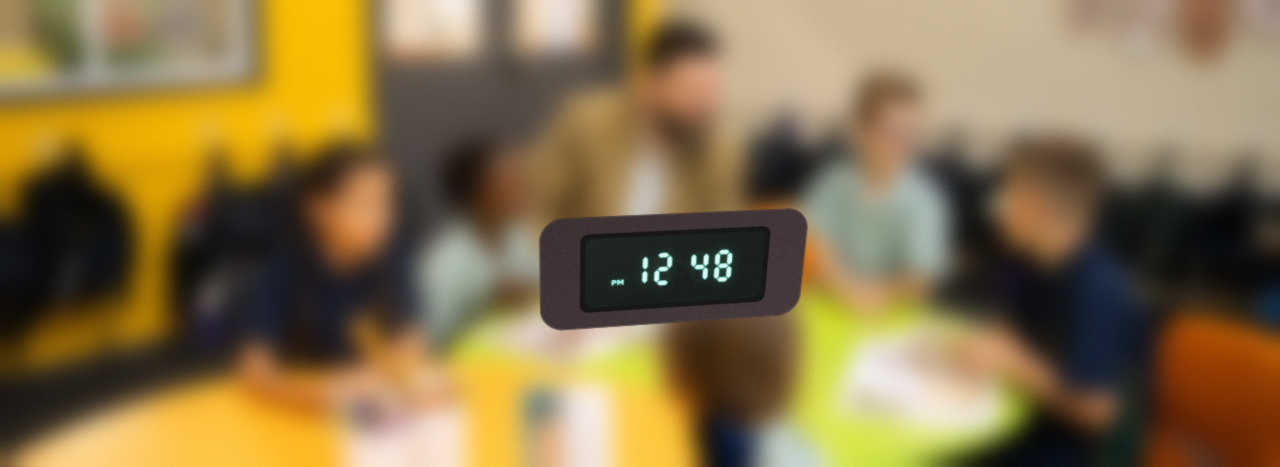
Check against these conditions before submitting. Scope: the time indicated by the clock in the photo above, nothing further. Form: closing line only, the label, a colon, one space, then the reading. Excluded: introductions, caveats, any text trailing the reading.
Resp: 12:48
